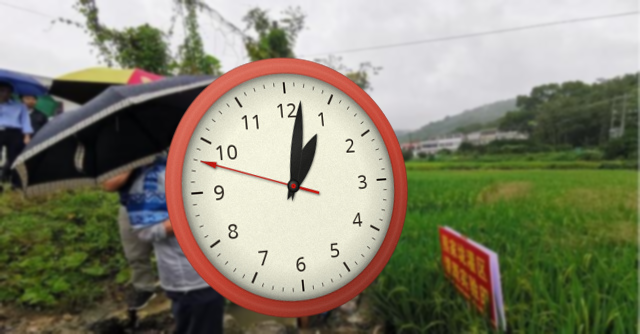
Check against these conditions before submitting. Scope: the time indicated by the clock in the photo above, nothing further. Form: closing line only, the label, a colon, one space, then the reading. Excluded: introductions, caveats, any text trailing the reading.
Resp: 1:01:48
